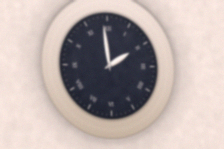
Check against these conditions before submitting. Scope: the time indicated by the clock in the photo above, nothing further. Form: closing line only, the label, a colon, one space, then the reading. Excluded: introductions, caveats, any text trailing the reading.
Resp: 1:59
